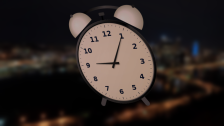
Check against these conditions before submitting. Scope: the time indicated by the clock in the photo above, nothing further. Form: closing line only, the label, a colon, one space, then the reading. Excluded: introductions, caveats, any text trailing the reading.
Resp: 9:05
